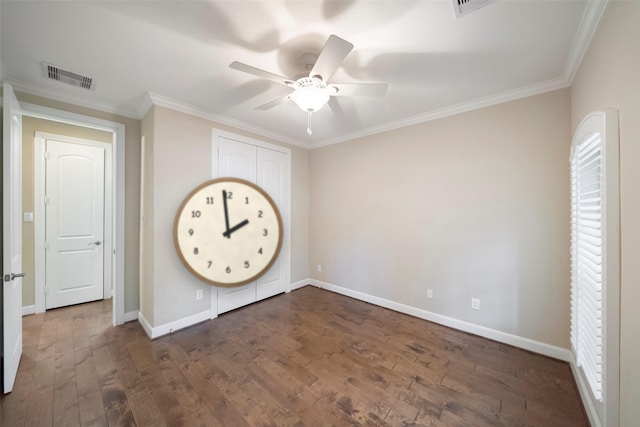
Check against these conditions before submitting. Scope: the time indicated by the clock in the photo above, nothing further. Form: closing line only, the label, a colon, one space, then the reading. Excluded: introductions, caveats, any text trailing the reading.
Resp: 1:59
